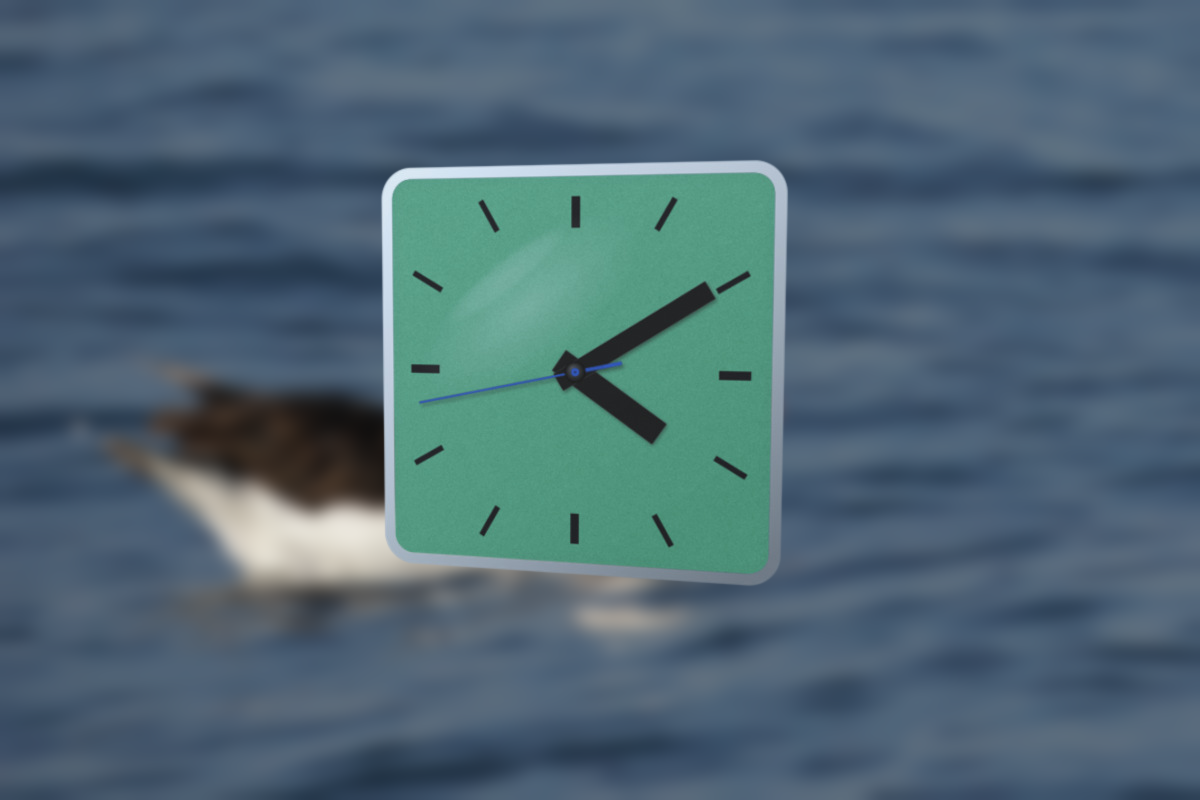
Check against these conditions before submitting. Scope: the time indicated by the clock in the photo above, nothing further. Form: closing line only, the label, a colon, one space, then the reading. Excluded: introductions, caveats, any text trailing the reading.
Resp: 4:09:43
